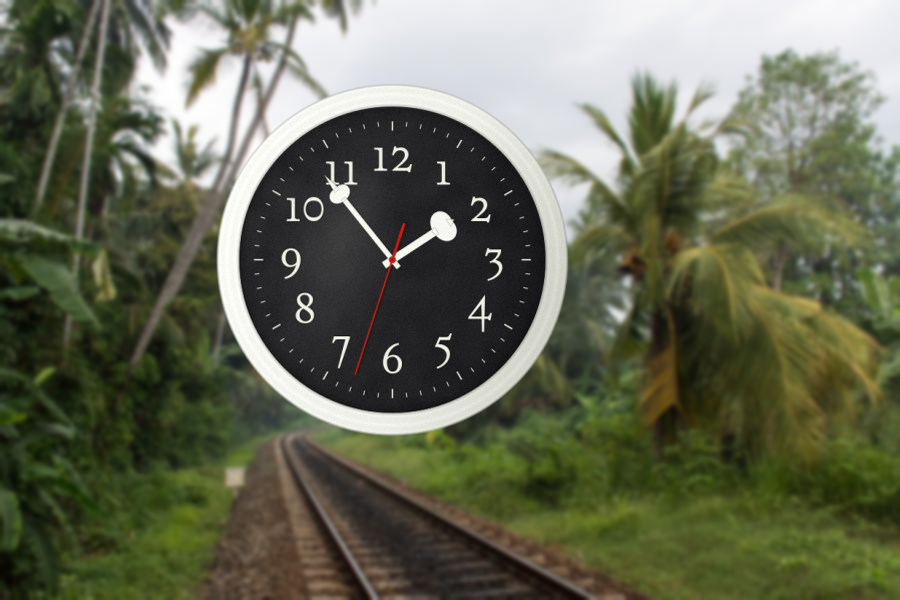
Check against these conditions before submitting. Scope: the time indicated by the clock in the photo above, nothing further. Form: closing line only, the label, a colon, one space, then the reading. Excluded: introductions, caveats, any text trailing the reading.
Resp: 1:53:33
